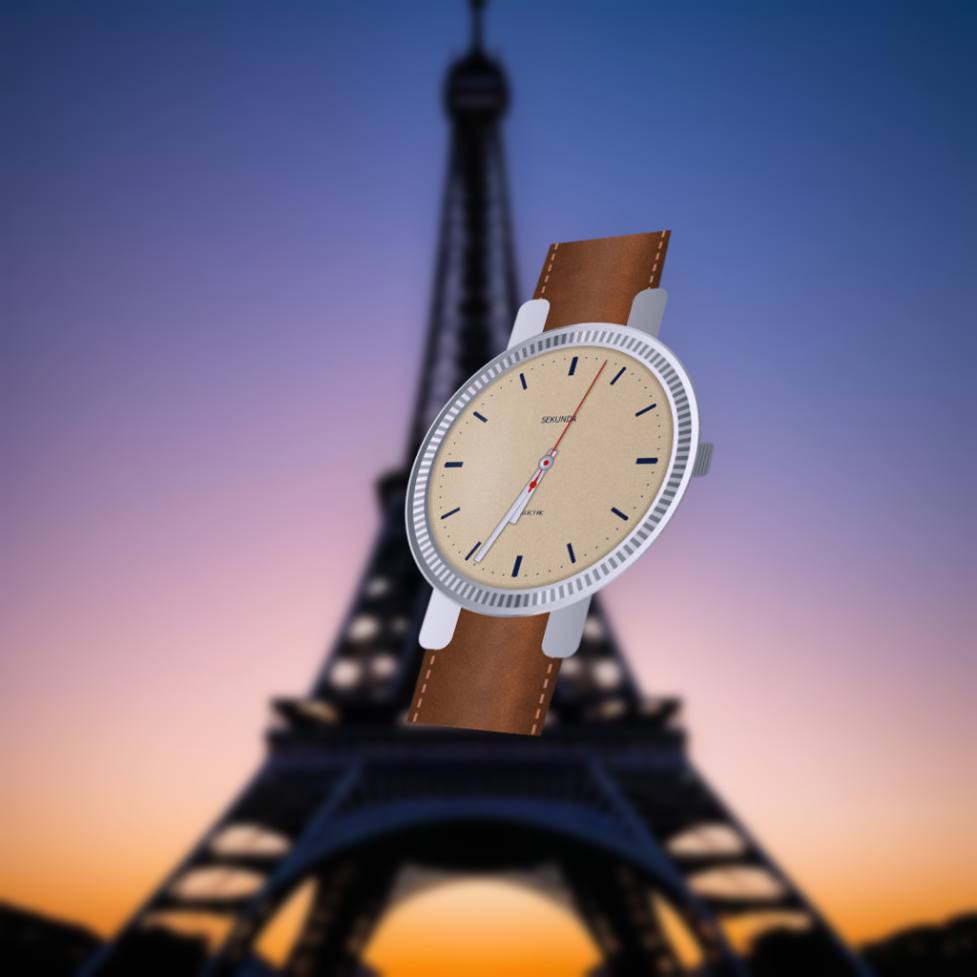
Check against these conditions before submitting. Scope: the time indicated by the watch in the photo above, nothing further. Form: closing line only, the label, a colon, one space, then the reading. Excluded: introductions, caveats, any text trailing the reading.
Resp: 6:34:03
